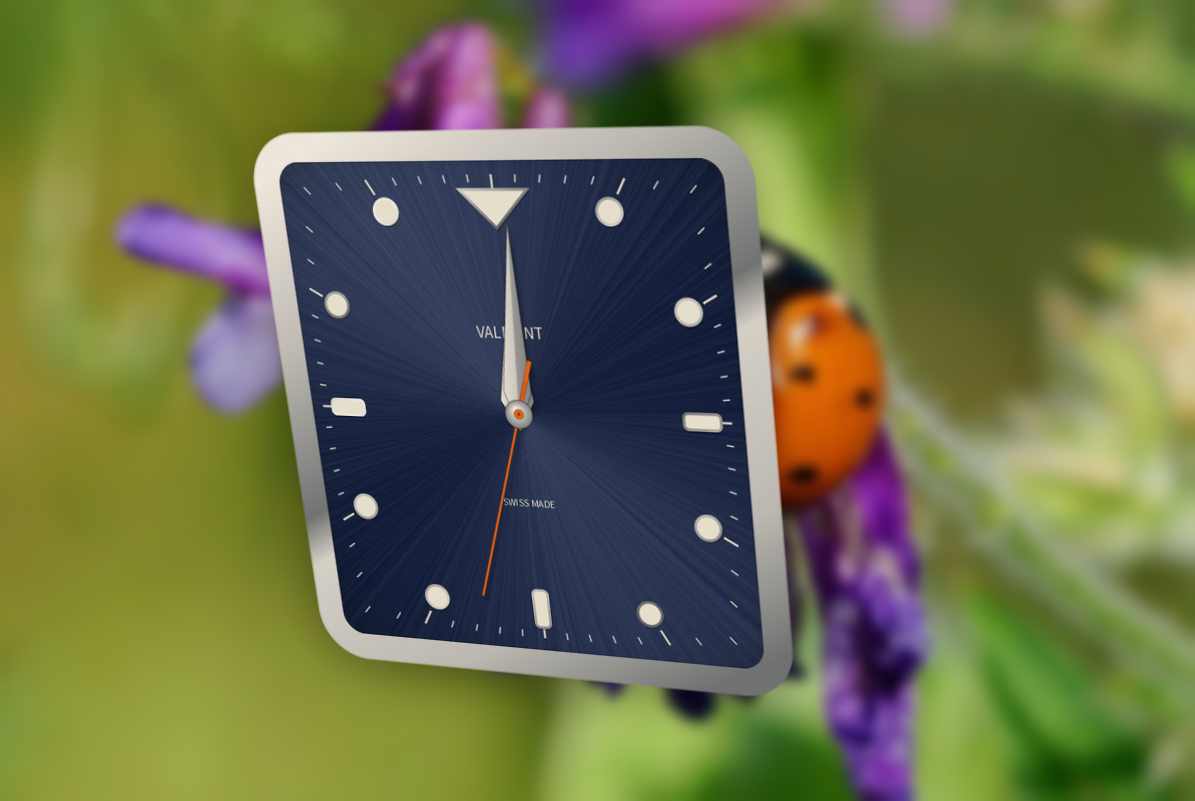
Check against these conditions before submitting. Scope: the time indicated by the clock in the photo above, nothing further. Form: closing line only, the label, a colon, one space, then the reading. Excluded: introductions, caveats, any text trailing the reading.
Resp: 12:00:33
